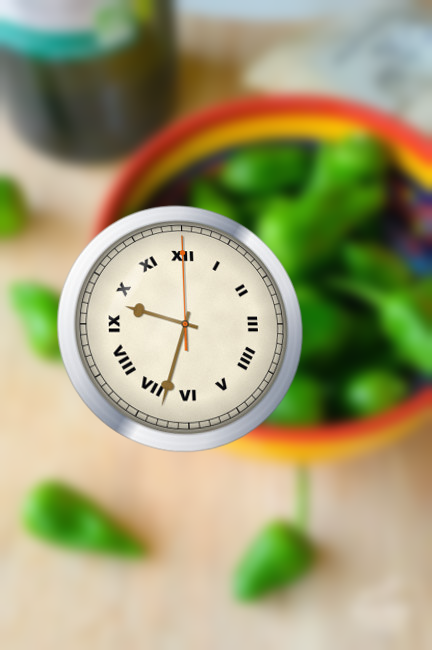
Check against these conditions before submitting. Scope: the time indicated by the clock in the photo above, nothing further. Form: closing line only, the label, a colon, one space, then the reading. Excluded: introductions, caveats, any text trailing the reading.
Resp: 9:33:00
